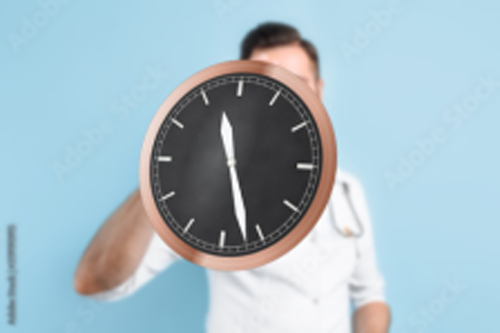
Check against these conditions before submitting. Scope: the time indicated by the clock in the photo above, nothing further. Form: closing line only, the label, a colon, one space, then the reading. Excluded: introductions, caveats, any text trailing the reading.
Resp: 11:27
